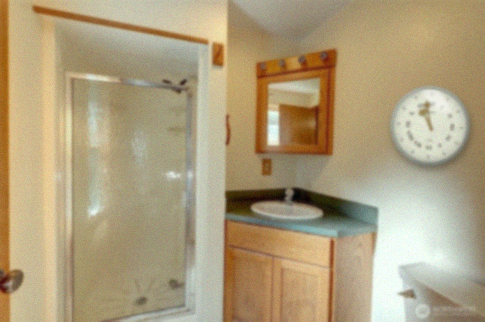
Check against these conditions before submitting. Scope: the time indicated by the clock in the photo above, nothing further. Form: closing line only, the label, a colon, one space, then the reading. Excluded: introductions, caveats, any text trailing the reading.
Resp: 10:58
